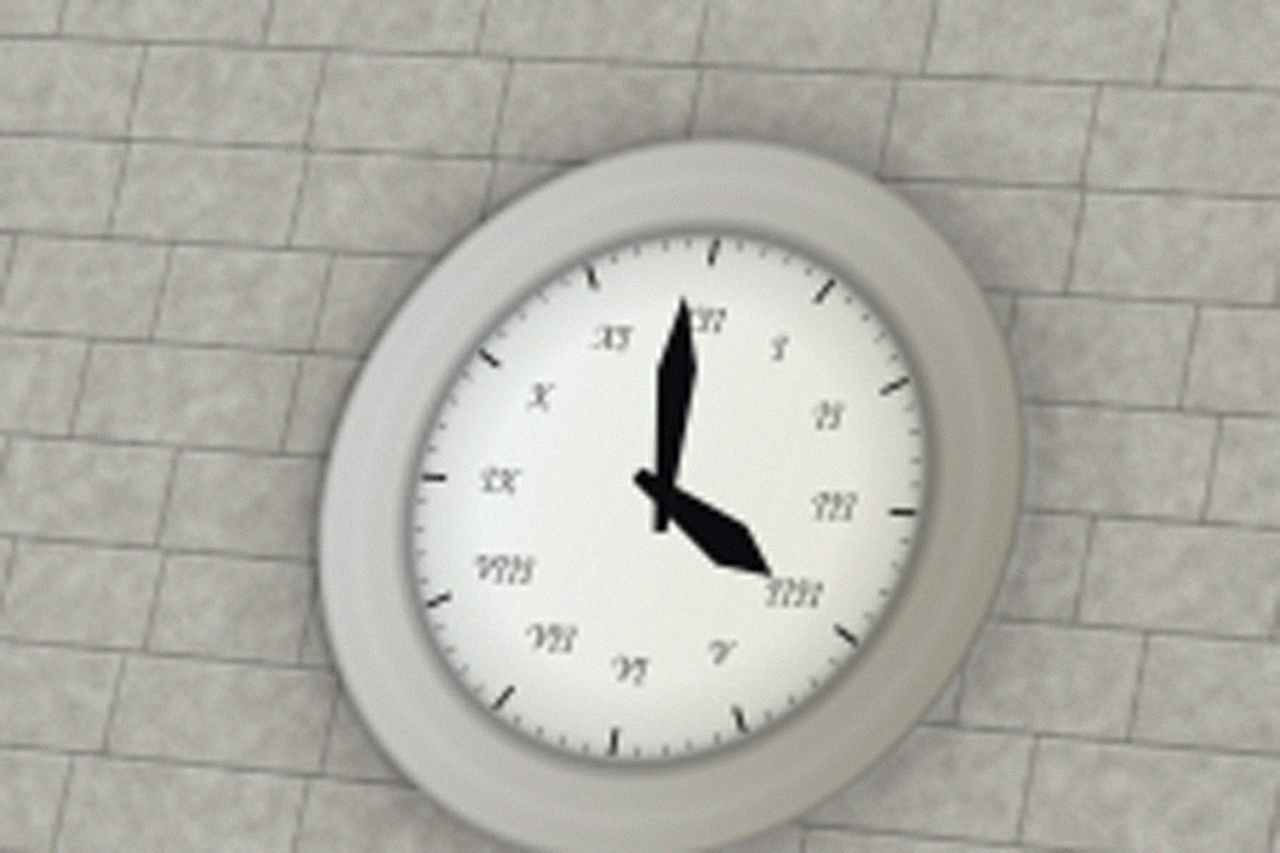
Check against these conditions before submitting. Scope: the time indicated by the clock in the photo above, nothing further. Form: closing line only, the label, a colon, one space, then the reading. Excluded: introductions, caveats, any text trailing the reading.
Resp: 3:59
